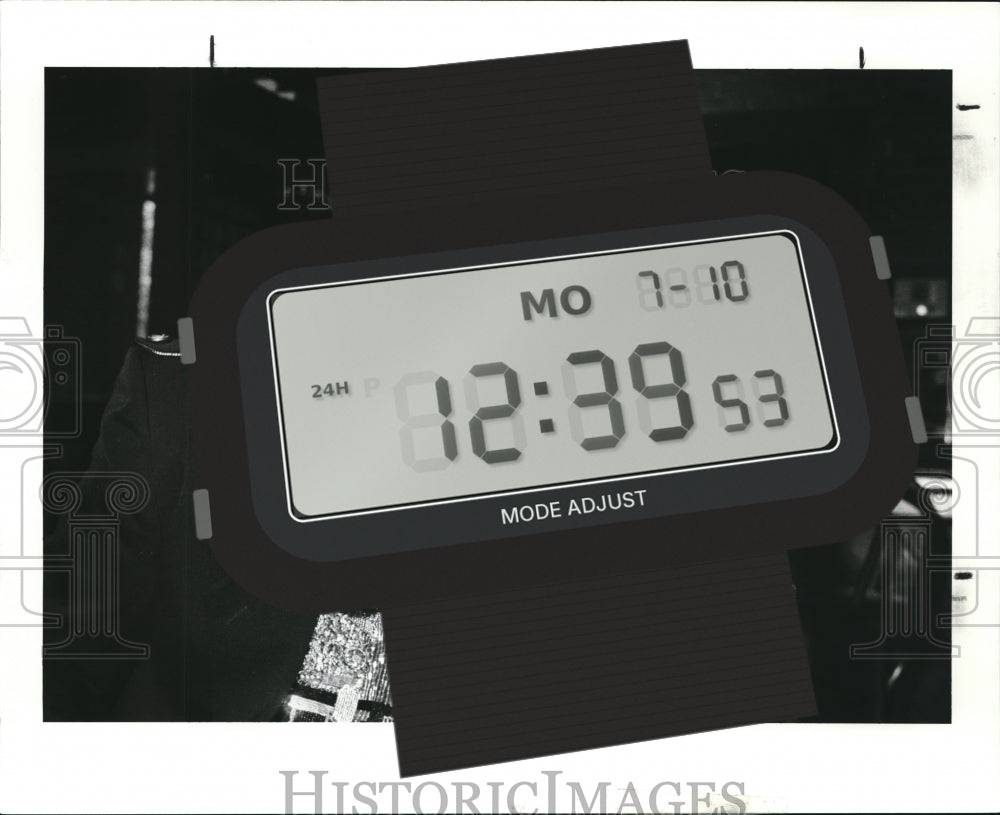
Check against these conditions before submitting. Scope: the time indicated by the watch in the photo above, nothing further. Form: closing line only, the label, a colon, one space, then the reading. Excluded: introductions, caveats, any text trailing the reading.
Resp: 12:39:53
